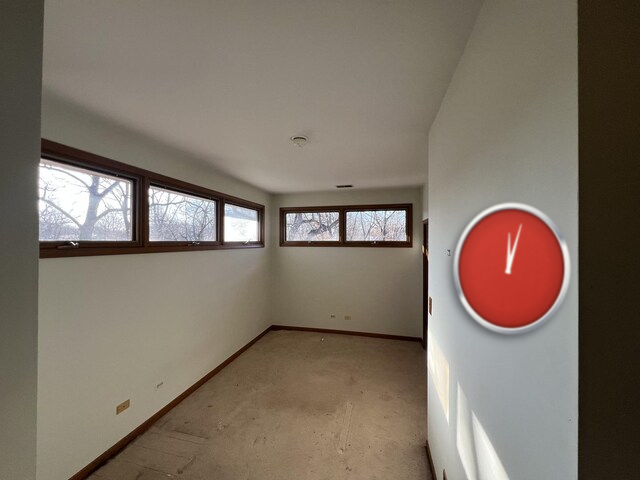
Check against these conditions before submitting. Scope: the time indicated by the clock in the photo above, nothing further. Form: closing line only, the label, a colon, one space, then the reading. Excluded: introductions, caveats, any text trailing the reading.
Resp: 12:03
